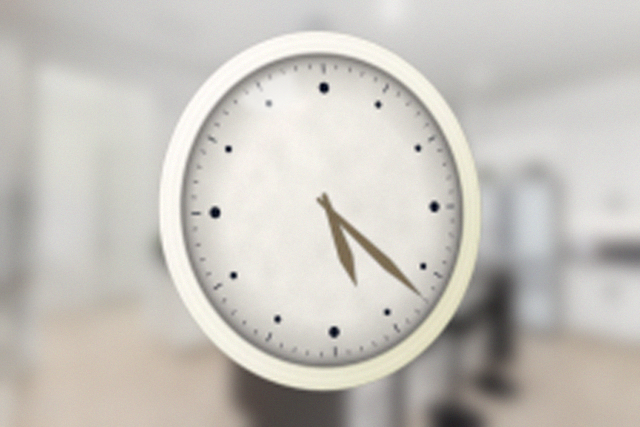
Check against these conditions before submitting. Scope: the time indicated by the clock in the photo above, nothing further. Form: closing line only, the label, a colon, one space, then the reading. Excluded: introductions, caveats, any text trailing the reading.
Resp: 5:22
